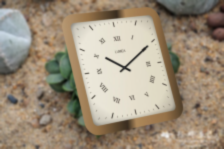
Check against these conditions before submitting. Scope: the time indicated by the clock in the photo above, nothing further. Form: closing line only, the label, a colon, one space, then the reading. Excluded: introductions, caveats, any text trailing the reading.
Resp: 10:10
